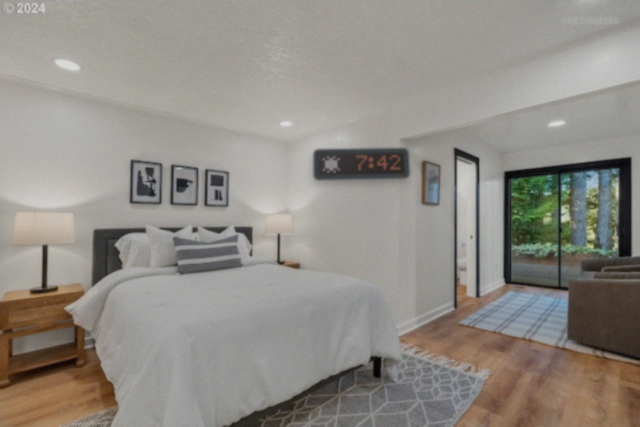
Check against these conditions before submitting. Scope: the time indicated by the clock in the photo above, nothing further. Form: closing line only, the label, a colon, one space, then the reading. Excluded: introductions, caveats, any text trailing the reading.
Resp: 7:42
